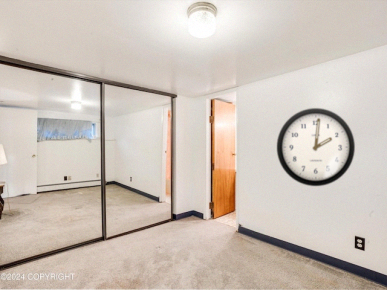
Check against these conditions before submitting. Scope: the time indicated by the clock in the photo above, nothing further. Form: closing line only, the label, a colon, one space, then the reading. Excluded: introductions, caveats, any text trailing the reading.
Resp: 2:01
